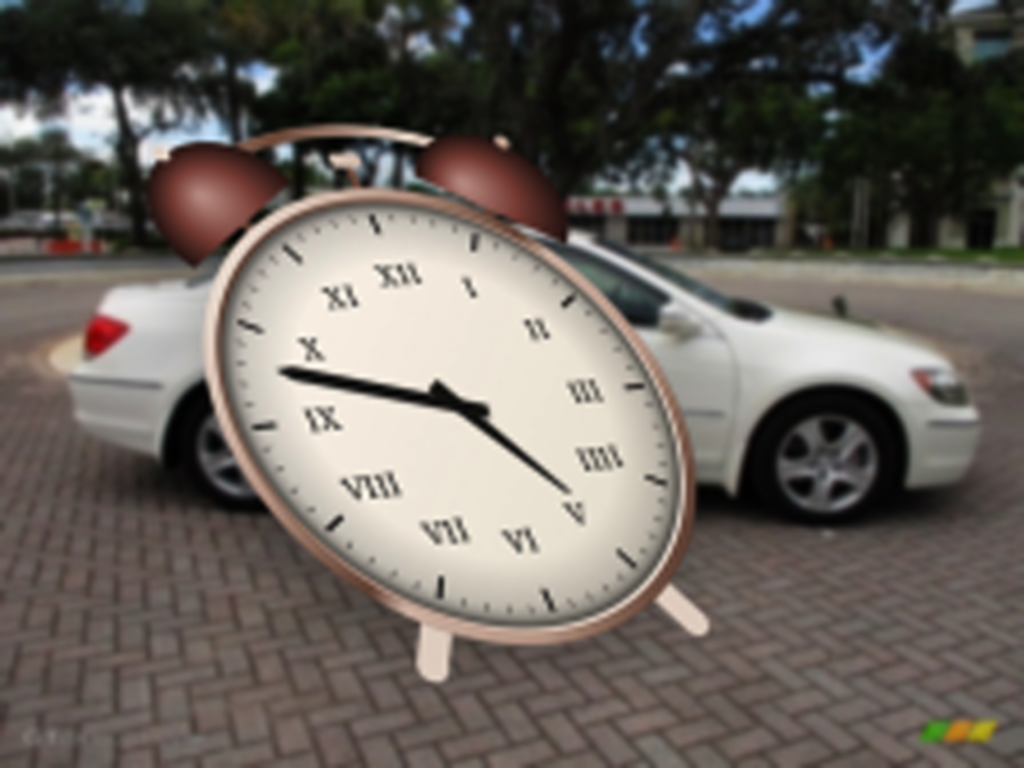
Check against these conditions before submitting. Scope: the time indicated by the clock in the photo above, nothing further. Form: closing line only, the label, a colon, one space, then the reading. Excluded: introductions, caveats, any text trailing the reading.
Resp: 4:48
